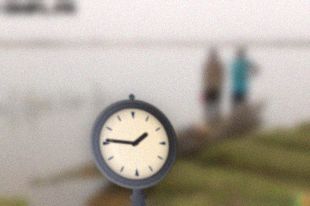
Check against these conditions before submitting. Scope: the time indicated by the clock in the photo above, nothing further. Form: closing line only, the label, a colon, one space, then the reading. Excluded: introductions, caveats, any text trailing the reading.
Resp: 1:46
